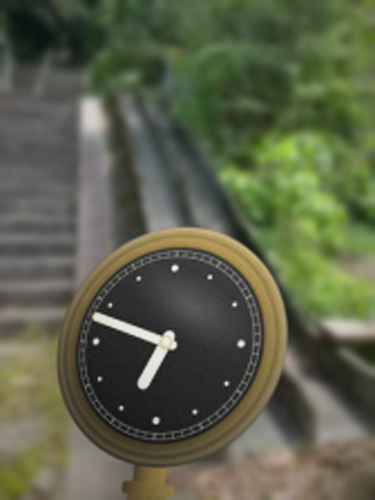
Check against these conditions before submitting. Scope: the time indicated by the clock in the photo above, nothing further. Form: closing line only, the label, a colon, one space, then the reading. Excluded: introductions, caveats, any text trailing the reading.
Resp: 6:48
